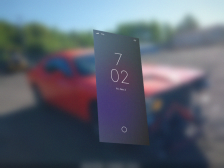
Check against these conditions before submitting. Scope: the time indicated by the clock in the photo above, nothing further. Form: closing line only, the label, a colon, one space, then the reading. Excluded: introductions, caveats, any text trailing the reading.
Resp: 7:02
